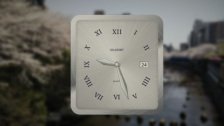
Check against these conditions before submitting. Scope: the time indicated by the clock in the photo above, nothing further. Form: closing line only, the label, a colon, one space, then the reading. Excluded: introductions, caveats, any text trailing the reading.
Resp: 9:27
